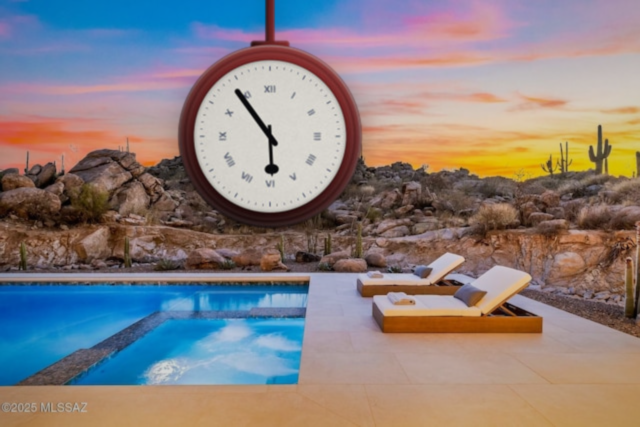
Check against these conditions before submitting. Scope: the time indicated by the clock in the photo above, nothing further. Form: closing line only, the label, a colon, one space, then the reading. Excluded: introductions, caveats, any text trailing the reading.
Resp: 5:54
